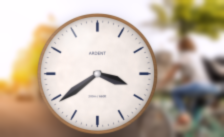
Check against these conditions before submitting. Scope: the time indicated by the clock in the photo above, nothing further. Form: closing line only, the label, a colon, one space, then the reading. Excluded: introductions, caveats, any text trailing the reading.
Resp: 3:39
